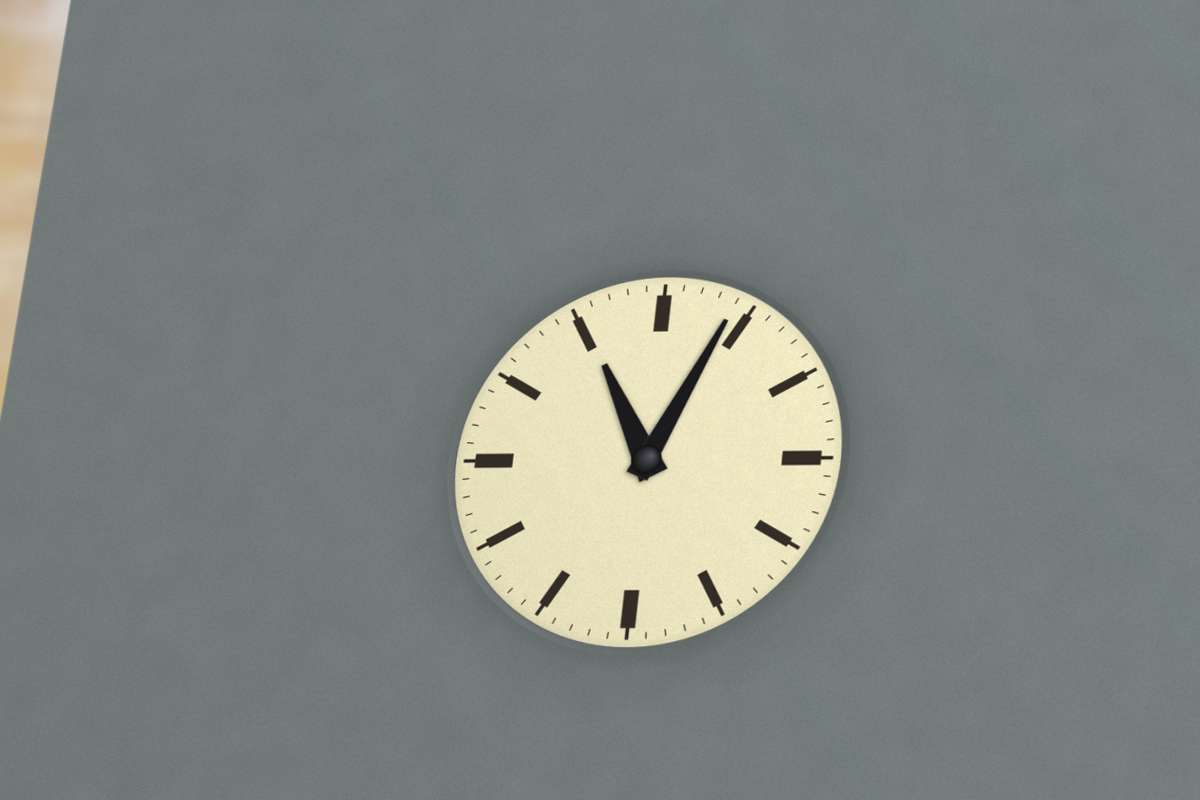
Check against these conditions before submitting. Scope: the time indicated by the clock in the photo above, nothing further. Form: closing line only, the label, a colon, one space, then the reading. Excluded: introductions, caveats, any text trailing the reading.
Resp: 11:04
